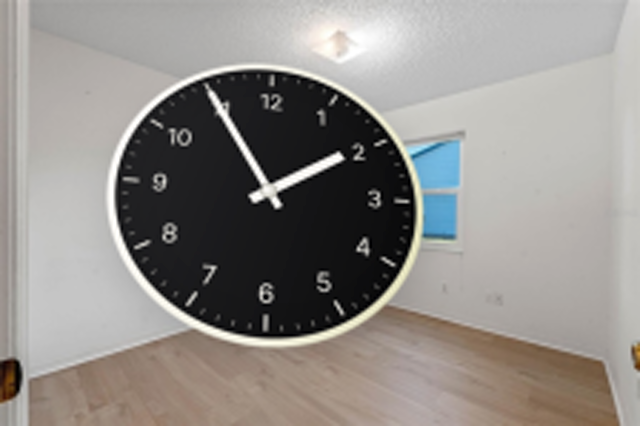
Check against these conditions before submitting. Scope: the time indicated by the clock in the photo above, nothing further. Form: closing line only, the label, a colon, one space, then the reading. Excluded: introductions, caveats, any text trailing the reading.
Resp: 1:55
